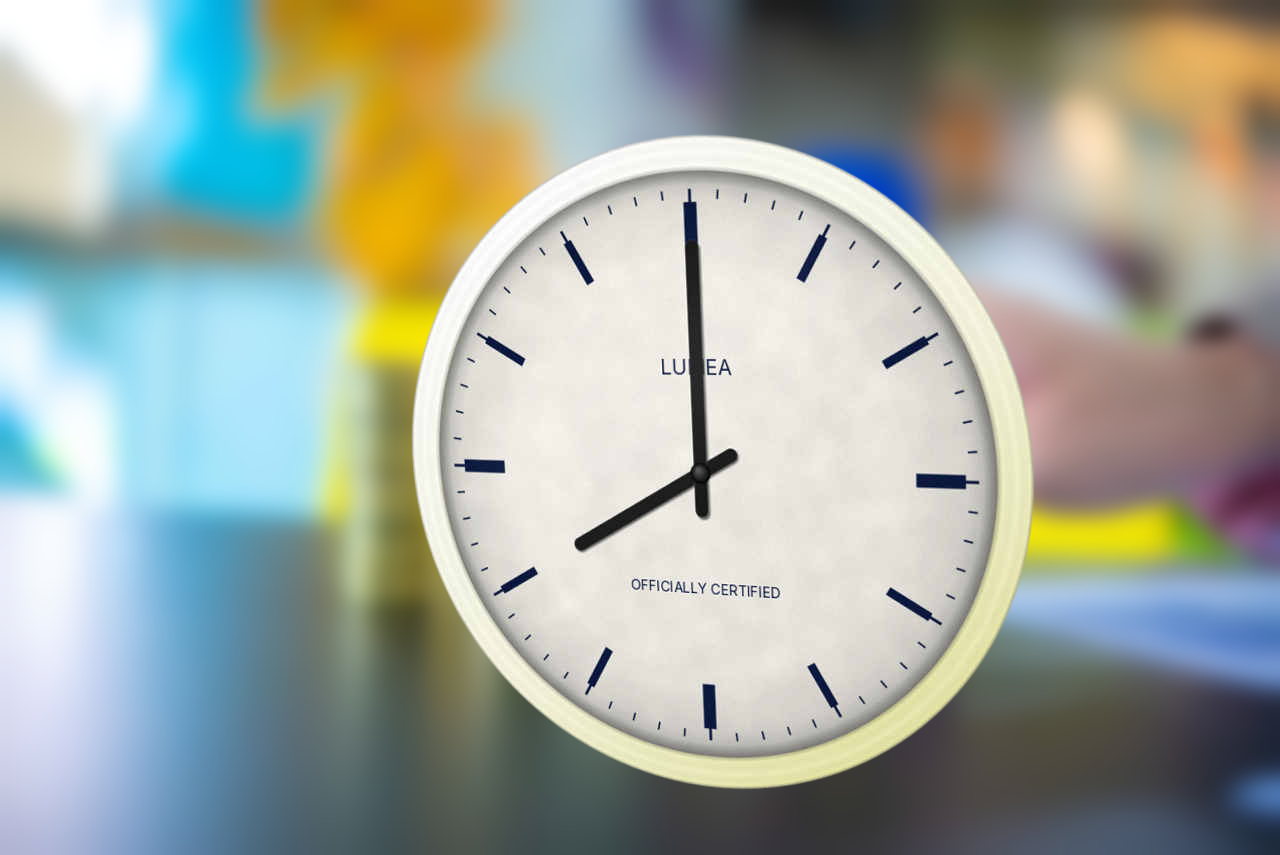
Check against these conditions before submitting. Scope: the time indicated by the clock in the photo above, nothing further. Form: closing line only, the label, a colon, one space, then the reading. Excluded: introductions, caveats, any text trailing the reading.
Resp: 8:00
